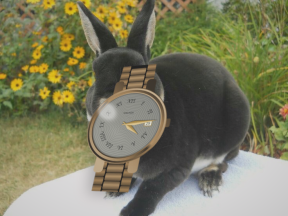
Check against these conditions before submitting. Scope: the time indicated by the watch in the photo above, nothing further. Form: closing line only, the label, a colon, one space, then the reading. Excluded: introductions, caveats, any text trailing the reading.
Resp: 4:14
